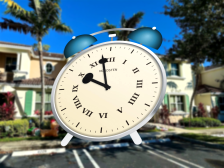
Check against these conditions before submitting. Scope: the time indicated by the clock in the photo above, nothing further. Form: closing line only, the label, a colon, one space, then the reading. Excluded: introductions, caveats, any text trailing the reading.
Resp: 9:58
